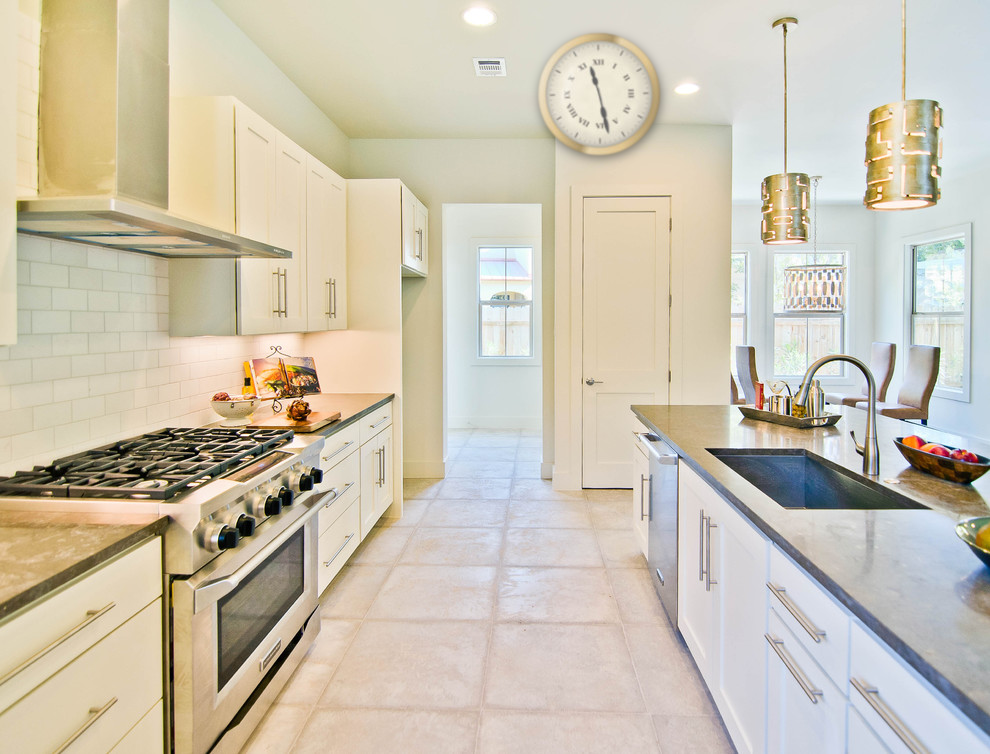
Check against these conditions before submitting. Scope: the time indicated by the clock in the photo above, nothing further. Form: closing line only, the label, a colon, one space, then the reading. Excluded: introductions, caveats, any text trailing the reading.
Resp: 11:28
